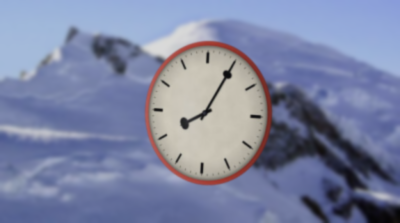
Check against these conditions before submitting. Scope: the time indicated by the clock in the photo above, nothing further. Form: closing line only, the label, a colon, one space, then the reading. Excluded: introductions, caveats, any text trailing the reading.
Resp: 8:05
